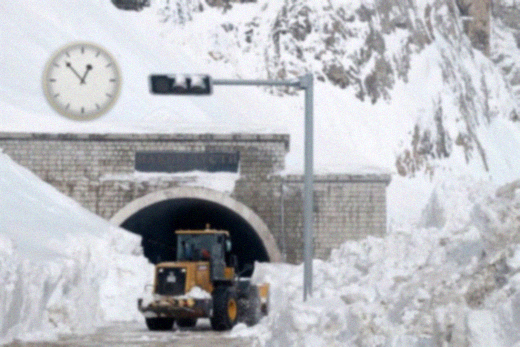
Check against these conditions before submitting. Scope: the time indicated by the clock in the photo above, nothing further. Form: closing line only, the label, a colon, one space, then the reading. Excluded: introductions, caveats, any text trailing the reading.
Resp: 12:53
